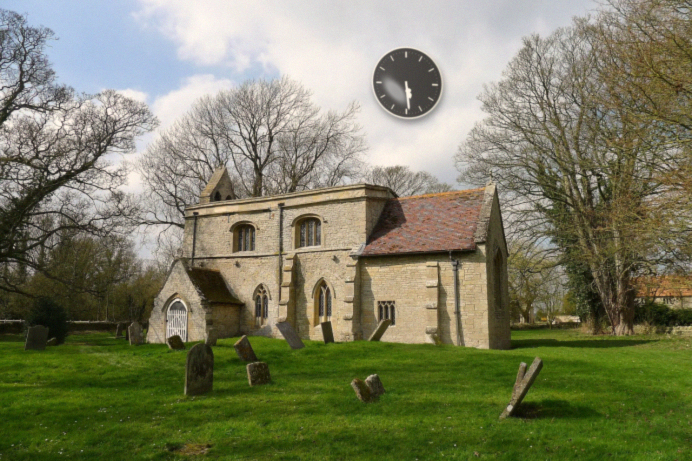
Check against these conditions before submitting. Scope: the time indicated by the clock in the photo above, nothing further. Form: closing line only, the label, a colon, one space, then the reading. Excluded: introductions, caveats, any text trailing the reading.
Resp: 5:29
